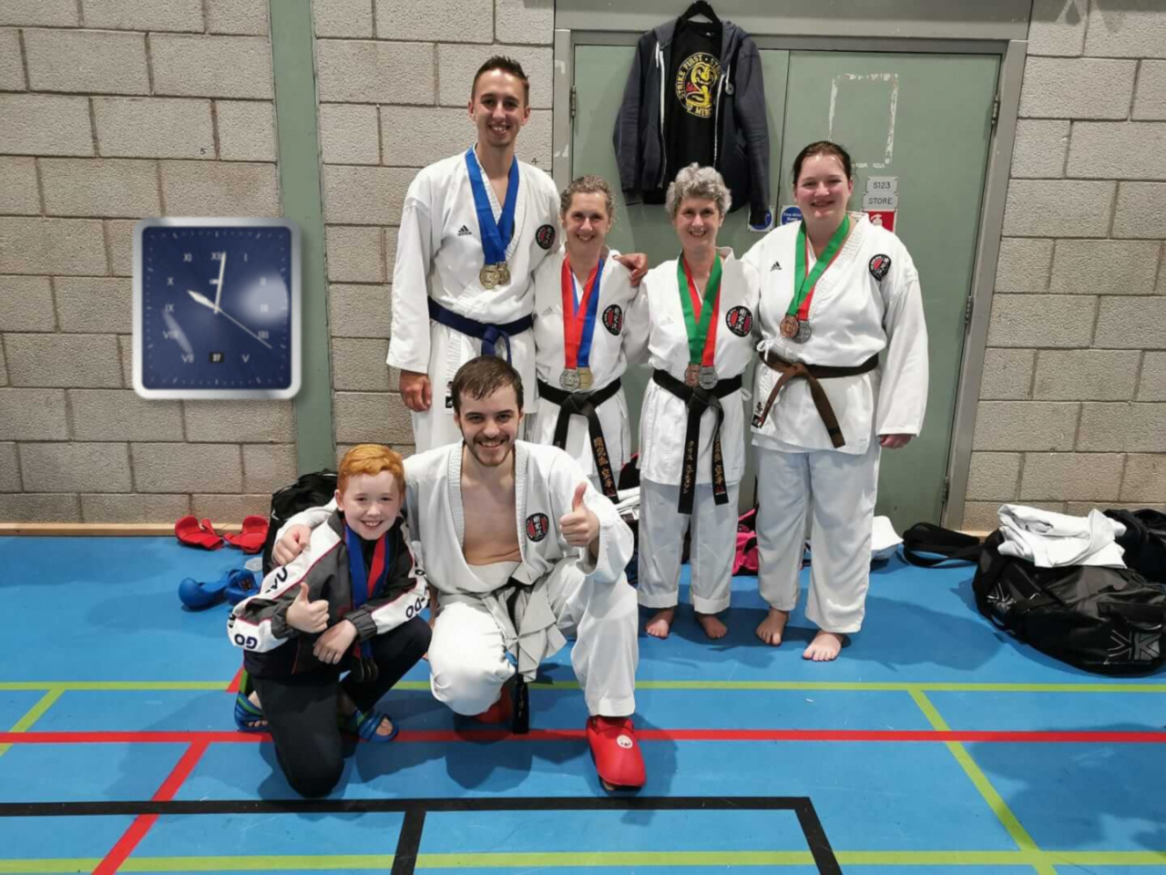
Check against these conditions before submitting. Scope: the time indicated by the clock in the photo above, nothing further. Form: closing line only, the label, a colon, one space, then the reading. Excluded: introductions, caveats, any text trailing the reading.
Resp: 10:01:21
